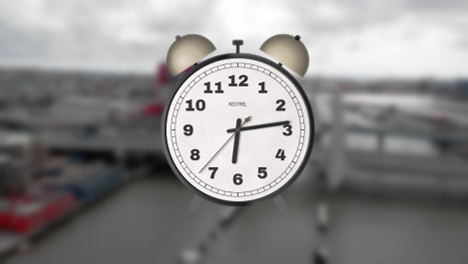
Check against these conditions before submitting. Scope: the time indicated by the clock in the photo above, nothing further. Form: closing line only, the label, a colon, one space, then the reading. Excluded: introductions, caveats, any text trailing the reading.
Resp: 6:13:37
